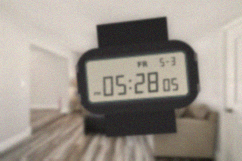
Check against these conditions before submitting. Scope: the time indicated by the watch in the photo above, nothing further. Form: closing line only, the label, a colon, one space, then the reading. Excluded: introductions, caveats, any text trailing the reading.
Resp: 5:28:05
